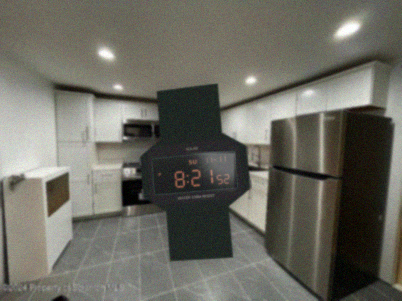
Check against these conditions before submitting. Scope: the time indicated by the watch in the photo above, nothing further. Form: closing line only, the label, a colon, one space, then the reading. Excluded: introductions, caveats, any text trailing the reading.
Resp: 8:21:52
